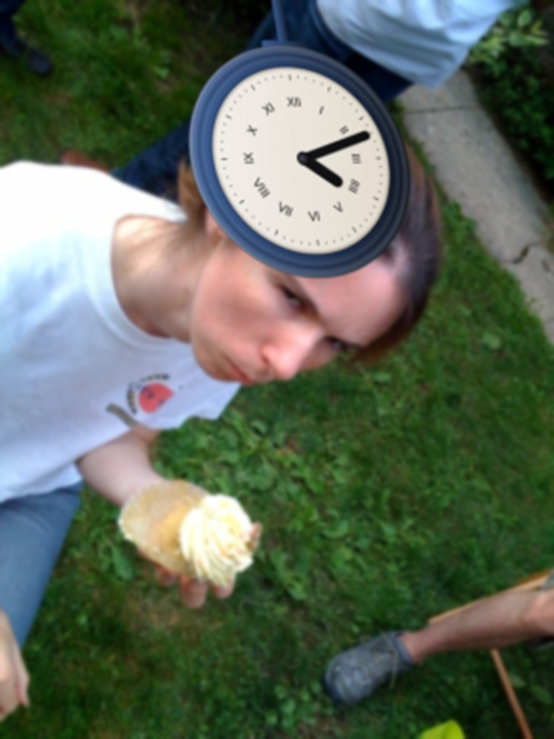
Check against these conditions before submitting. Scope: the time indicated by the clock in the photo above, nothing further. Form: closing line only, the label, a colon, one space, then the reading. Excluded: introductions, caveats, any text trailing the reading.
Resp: 4:12
